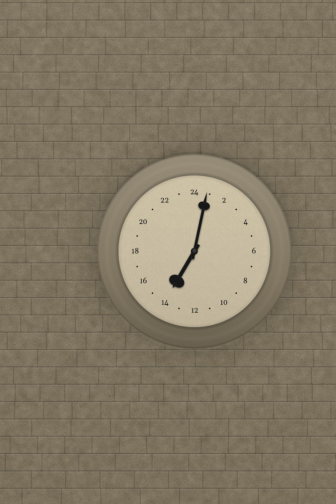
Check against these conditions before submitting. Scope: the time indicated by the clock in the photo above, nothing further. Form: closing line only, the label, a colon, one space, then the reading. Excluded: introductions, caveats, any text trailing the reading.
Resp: 14:02
